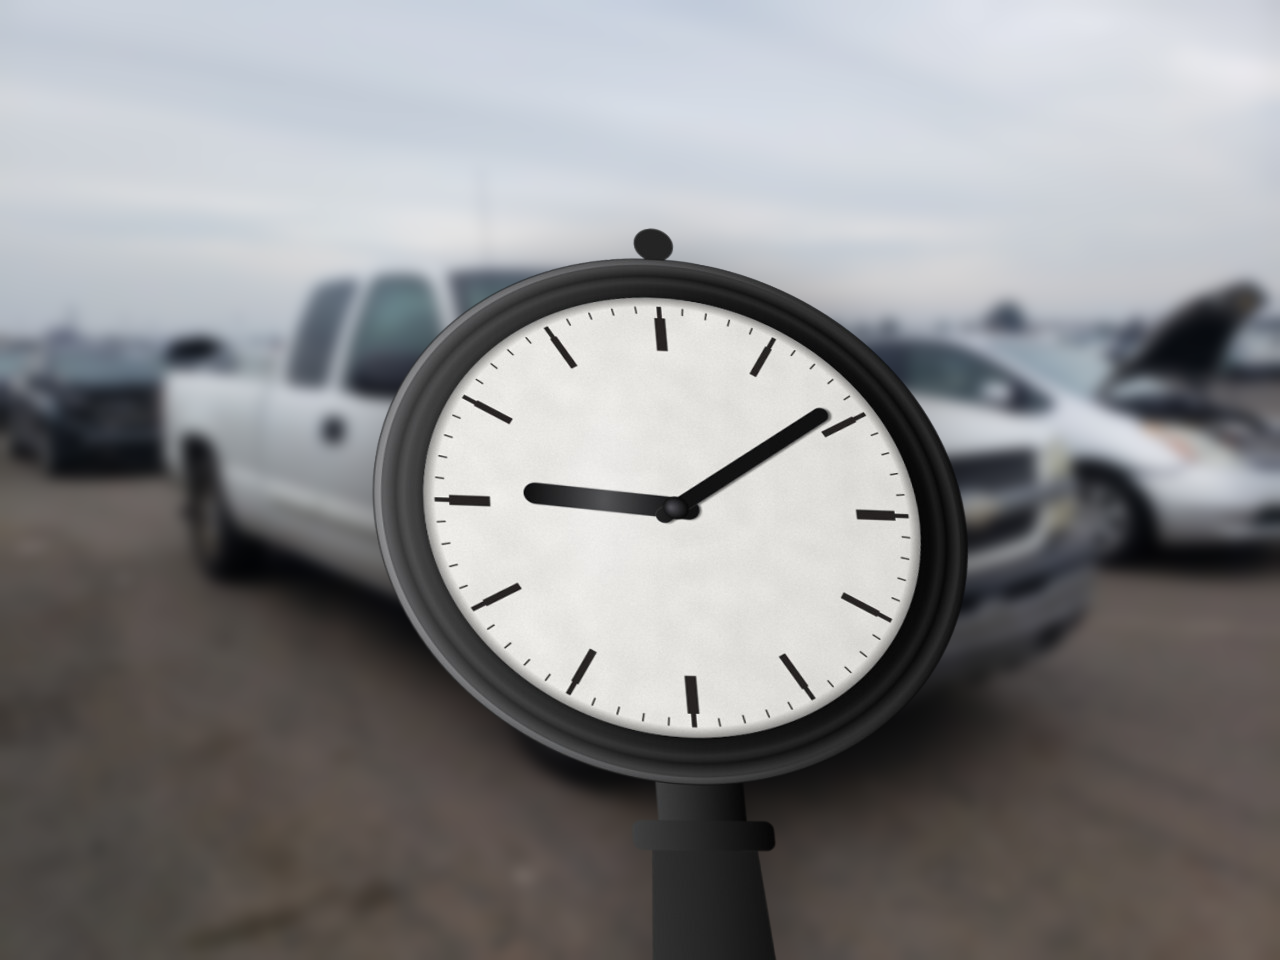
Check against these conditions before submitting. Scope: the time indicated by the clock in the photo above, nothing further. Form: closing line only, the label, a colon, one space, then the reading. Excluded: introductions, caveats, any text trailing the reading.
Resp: 9:09
